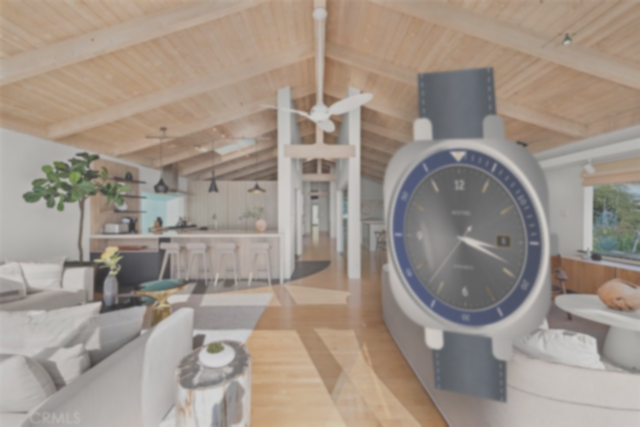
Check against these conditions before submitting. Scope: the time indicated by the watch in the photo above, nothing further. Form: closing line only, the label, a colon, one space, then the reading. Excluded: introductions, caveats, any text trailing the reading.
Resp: 3:18:37
